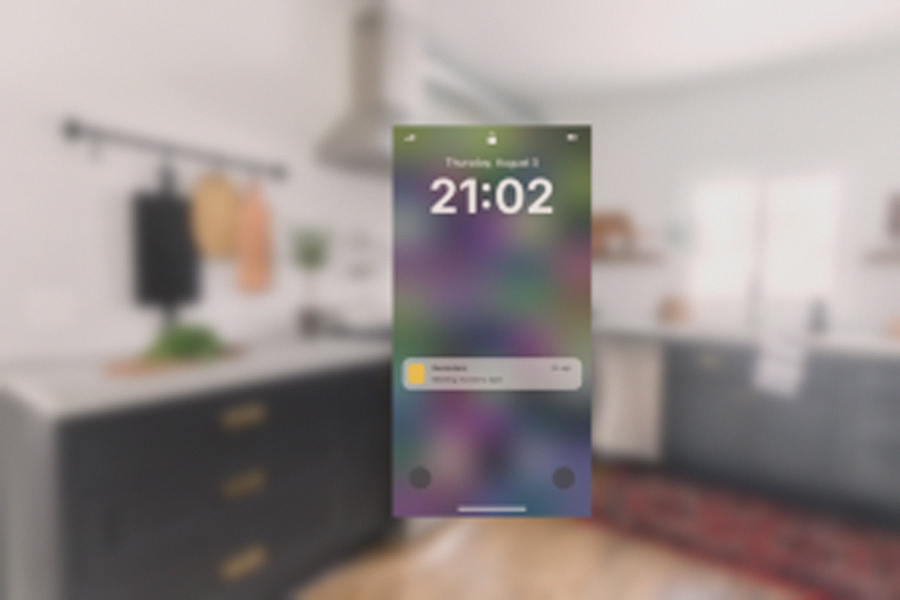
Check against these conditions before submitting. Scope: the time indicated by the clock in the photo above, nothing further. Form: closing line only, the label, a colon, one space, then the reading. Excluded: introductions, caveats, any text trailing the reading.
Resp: 21:02
